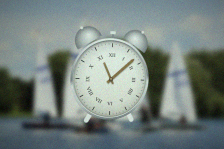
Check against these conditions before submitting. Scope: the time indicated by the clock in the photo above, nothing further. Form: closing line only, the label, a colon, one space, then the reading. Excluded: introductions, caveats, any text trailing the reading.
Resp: 11:08
